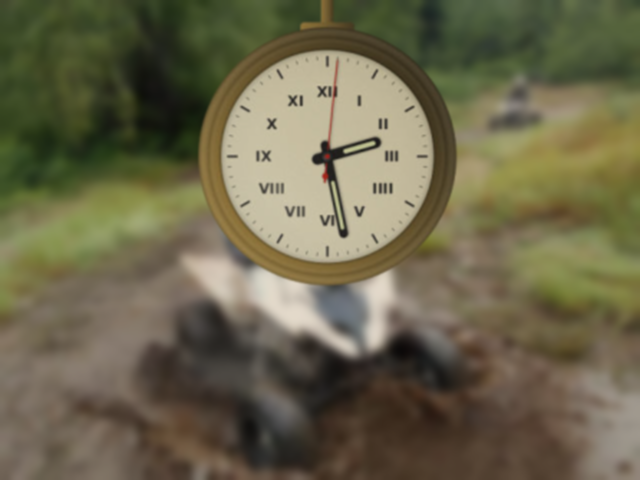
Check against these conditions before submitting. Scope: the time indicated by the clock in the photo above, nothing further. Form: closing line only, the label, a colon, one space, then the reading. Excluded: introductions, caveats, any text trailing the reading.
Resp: 2:28:01
